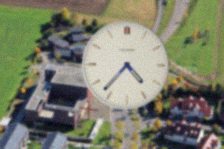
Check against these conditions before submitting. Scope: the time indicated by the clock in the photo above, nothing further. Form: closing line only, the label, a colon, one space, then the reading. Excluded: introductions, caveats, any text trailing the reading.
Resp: 4:37
